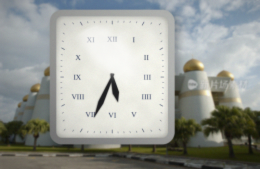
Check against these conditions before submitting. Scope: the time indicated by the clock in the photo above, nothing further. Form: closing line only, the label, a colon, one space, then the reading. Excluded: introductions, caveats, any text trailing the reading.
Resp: 5:34
